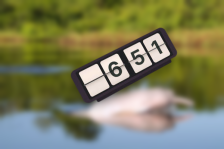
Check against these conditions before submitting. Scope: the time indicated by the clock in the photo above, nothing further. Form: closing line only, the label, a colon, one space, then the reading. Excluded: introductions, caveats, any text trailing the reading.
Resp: 6:51
